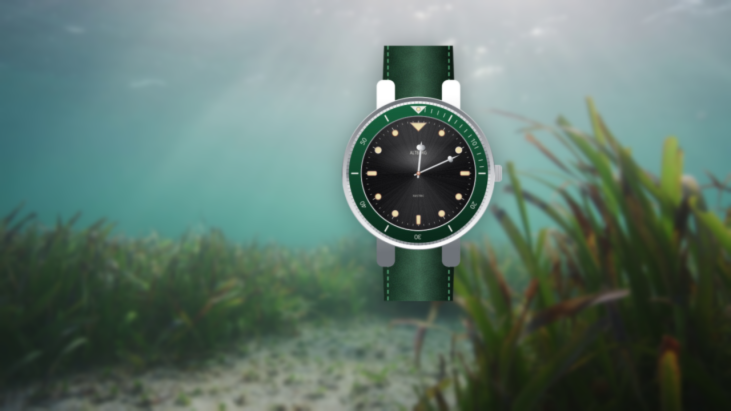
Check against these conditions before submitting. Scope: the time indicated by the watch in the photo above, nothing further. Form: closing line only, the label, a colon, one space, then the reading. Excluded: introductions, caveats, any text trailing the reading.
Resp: 12:11
